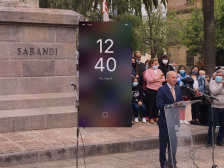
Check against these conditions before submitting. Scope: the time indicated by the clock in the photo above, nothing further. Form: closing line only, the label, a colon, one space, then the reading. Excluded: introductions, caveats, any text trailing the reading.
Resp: 12:40
